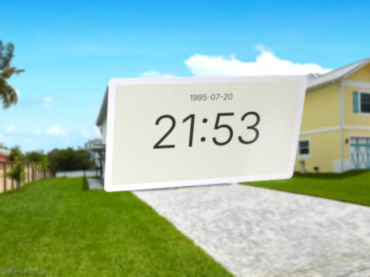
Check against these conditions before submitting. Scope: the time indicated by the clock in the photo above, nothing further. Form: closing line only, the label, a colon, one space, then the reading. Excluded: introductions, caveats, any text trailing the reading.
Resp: 21:53
